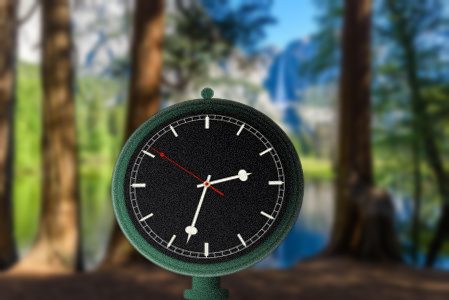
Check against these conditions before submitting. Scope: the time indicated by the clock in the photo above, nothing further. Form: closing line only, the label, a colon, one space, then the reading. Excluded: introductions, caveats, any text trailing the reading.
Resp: 2:32:51
